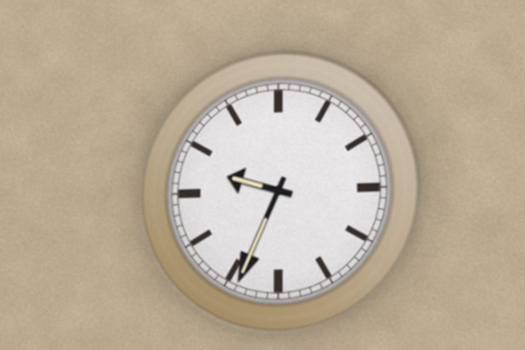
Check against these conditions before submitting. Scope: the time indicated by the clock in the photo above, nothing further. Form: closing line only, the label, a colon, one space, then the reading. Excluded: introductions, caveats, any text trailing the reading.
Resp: 9:34
